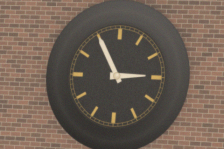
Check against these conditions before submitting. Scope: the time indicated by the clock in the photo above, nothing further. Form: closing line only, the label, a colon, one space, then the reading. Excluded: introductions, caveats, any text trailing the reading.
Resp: 2:55
